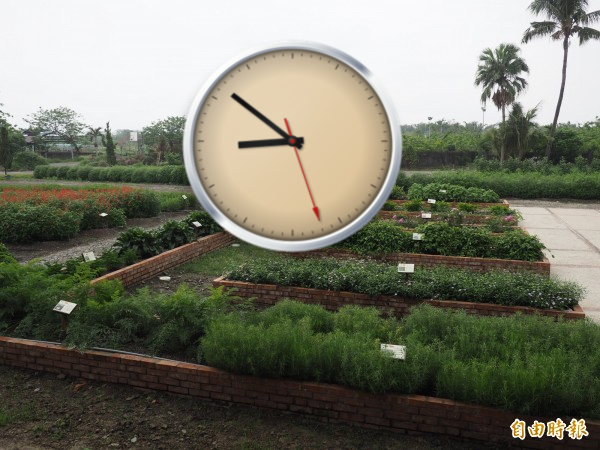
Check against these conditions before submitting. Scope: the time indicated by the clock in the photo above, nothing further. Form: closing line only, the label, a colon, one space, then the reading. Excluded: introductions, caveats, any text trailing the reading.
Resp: 8:51:27
